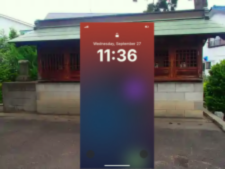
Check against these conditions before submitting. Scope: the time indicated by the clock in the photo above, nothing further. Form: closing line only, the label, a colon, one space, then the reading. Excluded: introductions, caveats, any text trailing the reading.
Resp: 11:36
